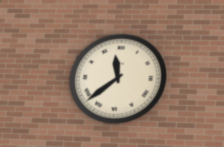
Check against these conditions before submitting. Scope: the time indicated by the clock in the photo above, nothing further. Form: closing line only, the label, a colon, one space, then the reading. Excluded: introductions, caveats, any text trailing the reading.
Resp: 11:38
